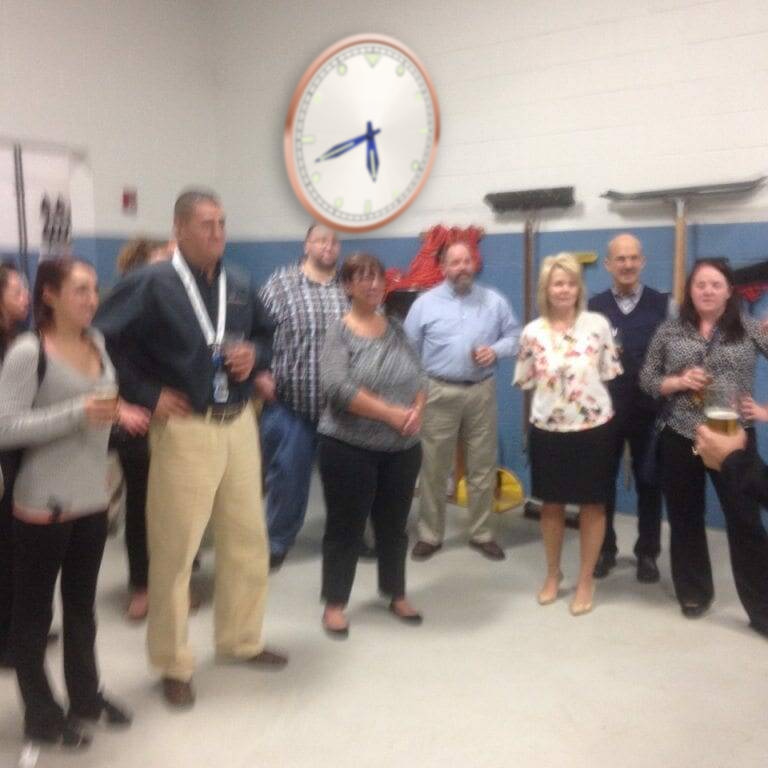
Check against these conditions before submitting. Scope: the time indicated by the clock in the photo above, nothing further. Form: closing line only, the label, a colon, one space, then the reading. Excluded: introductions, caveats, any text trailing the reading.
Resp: 5:42
